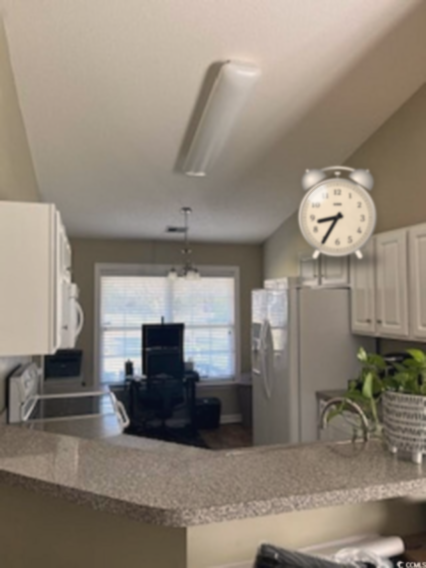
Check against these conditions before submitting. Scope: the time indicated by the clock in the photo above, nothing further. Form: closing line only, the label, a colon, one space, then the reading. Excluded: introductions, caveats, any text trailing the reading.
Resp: 8:35
